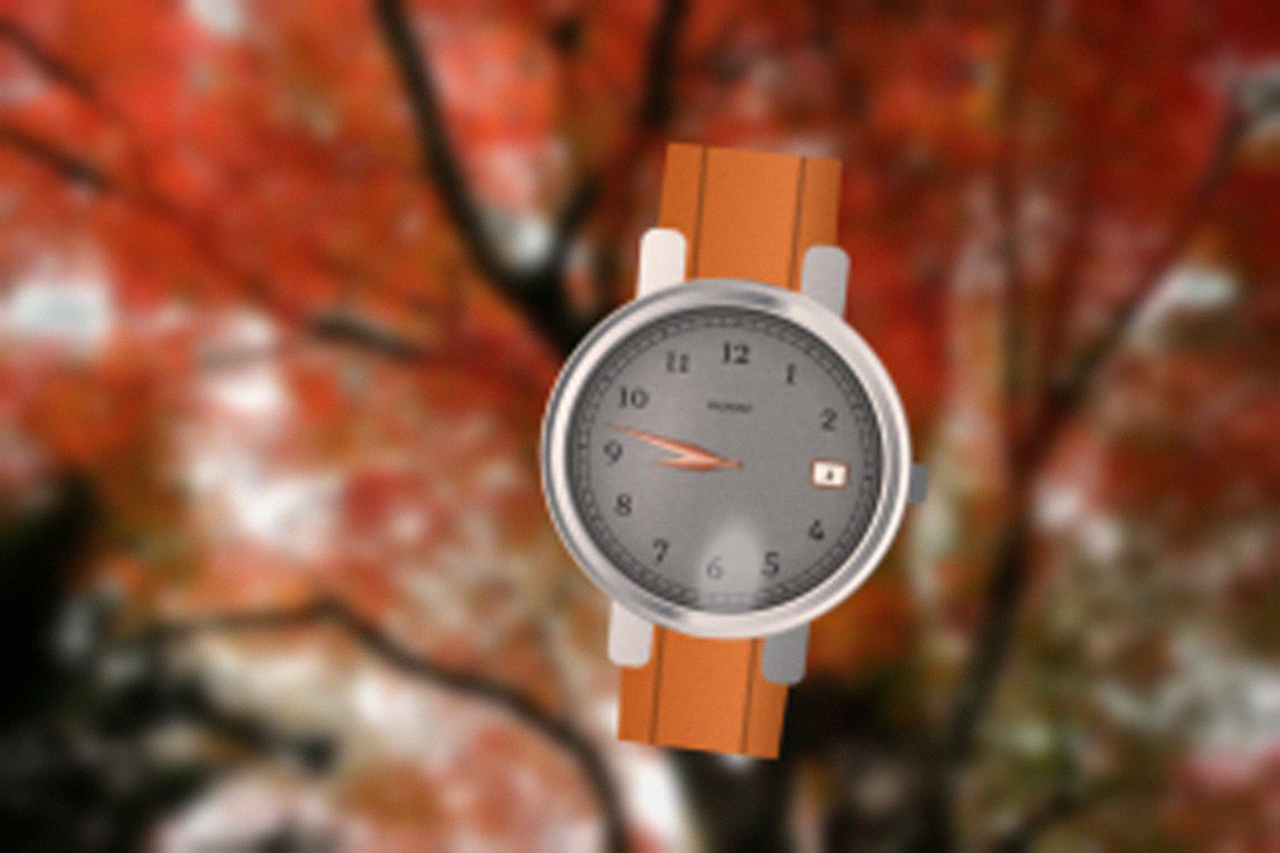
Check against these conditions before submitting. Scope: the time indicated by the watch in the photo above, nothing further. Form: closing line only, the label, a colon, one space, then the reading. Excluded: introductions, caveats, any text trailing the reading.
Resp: 8:47
